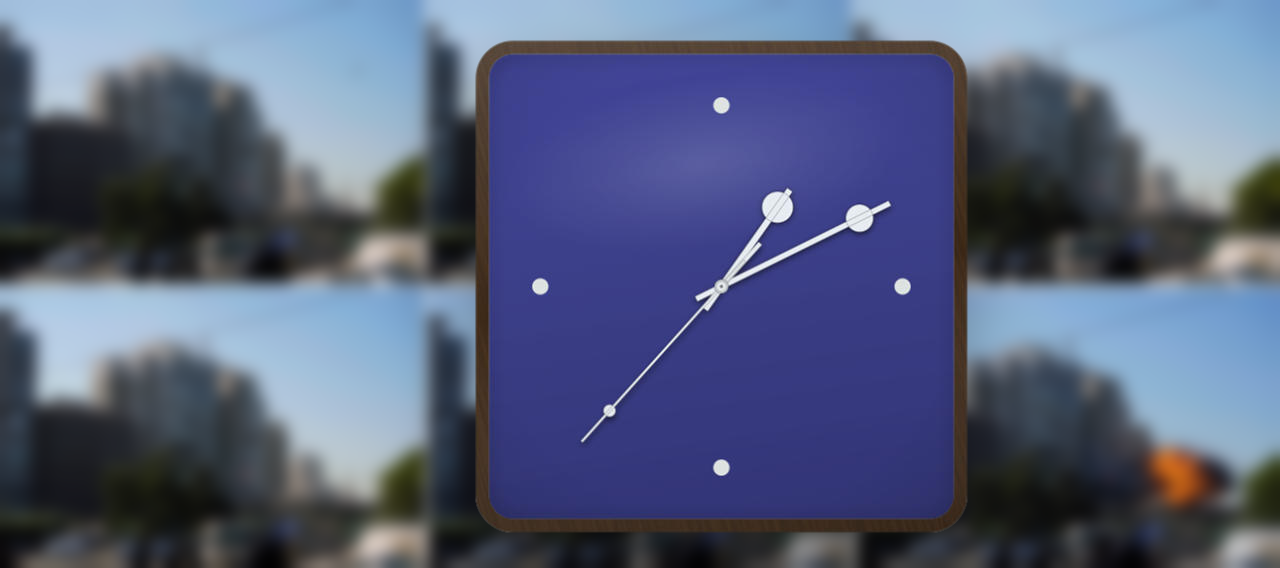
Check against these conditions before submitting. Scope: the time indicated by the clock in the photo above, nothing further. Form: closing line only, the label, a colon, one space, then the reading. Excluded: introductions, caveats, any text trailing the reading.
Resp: 1:10:37
